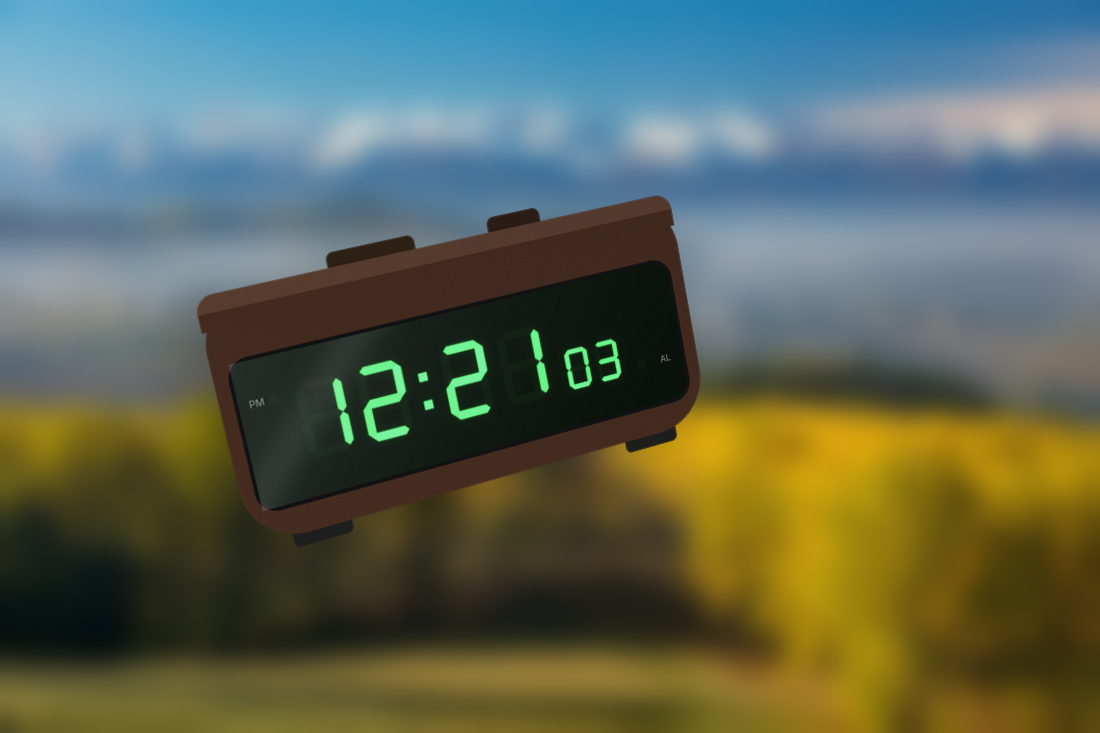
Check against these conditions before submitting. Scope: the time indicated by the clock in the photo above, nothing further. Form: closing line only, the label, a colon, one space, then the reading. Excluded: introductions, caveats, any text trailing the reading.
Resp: 12:21:03
